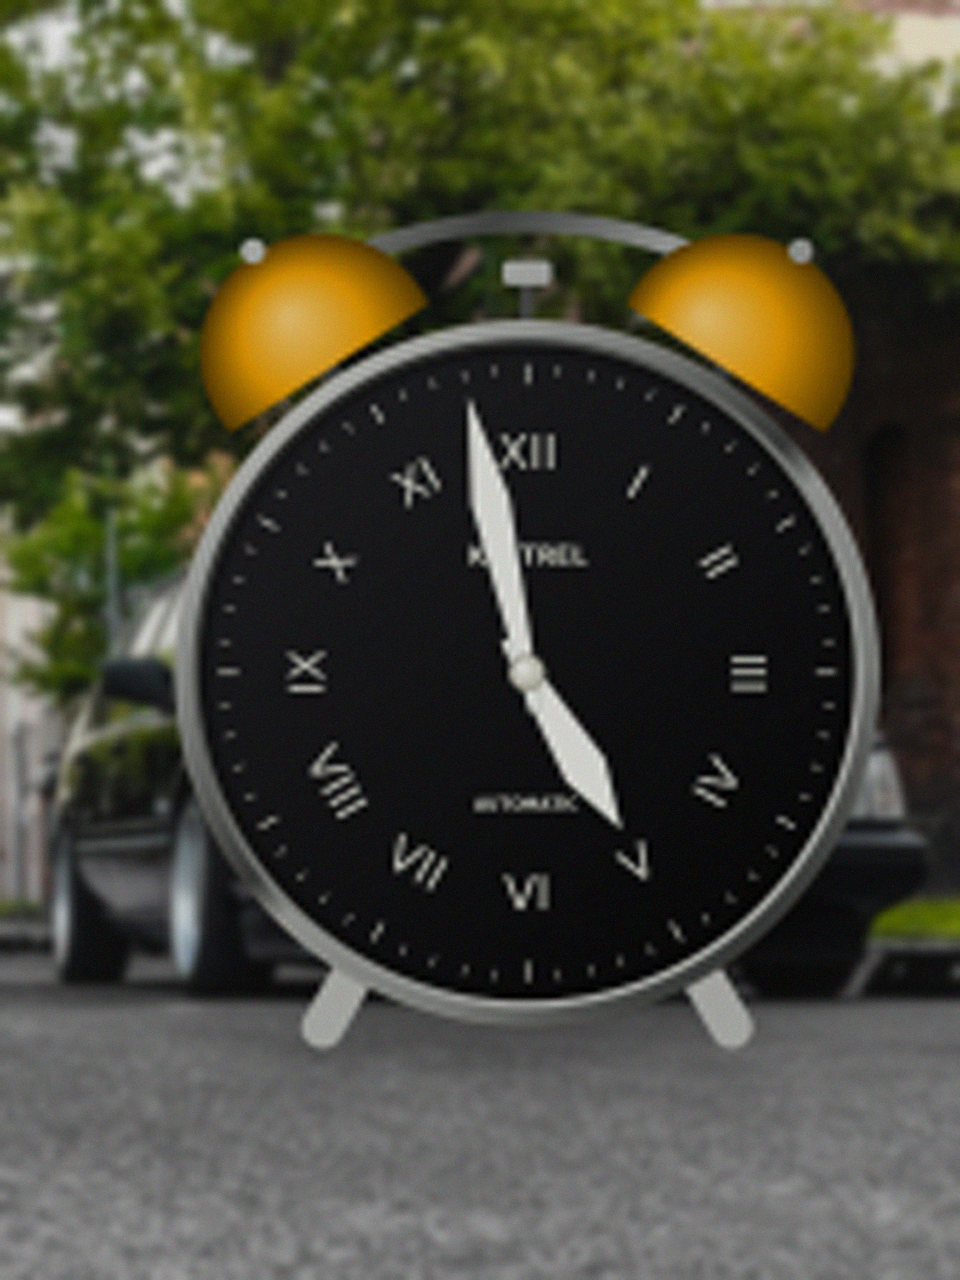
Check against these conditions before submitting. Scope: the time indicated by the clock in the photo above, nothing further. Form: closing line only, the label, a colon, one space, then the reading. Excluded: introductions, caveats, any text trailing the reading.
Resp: 4:58
